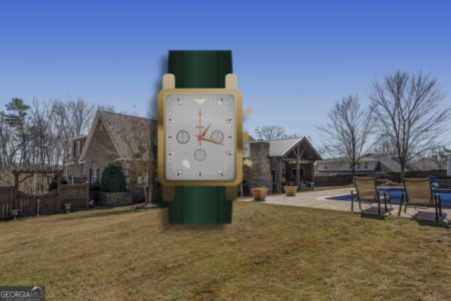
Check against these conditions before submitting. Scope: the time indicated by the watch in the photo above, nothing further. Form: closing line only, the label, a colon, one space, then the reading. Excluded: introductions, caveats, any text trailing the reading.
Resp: 1:18
